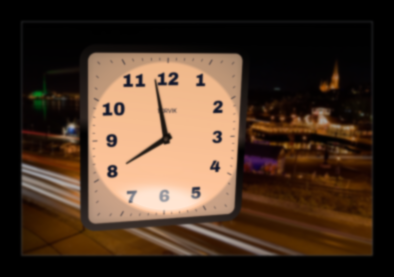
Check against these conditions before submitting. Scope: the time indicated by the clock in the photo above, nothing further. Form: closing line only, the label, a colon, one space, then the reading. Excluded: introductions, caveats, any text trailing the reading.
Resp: 7:58
